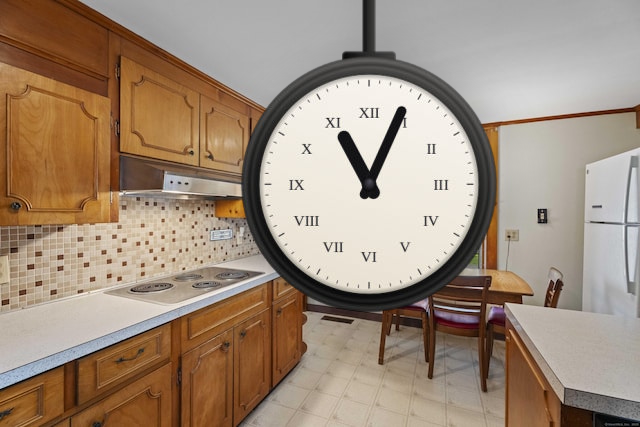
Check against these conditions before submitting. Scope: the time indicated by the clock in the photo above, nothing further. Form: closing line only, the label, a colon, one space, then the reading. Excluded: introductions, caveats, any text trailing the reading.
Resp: 11:04
